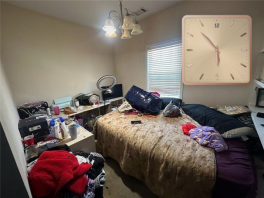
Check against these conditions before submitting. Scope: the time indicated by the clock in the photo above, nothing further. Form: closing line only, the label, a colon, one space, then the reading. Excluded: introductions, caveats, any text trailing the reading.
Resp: 5:53
